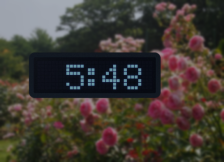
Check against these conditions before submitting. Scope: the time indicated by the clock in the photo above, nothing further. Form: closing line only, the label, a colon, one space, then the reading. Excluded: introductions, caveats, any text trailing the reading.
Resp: 5:48
